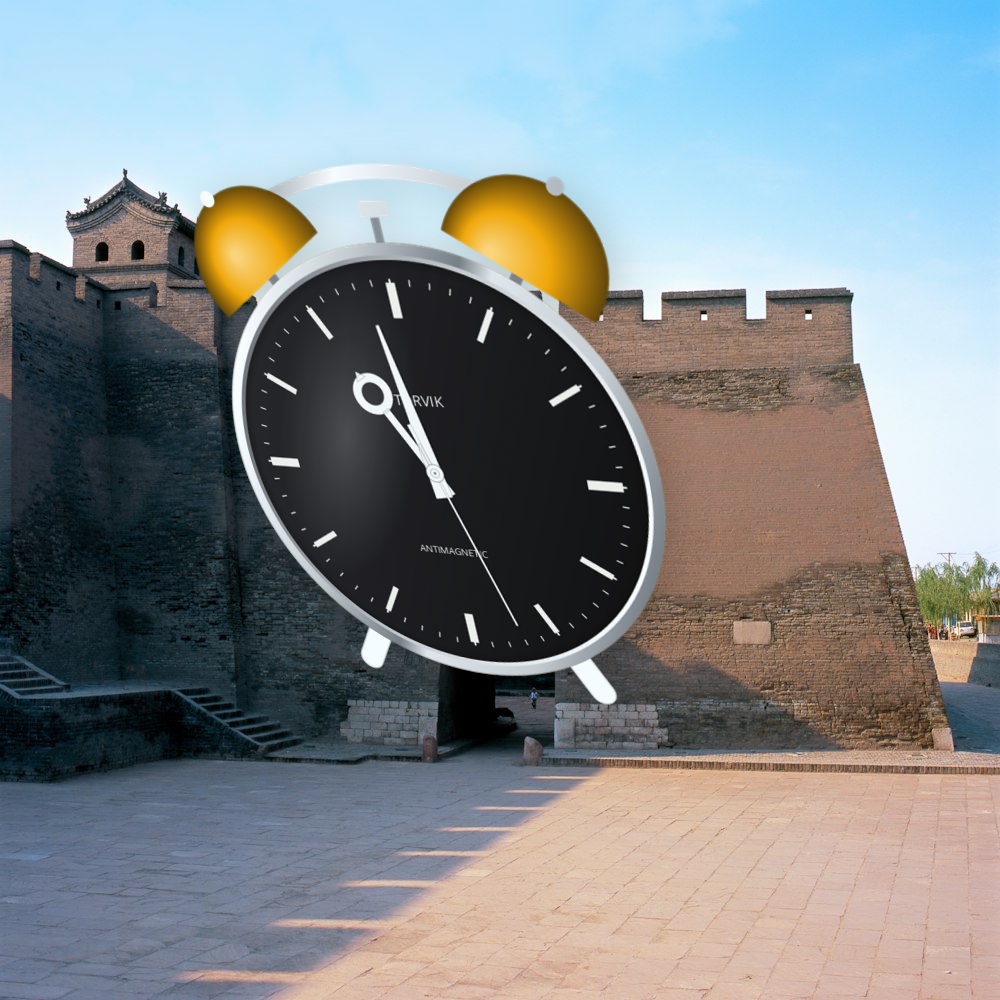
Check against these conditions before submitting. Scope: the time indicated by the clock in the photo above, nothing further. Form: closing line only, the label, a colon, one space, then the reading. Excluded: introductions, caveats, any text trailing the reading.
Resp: 10:58:27
